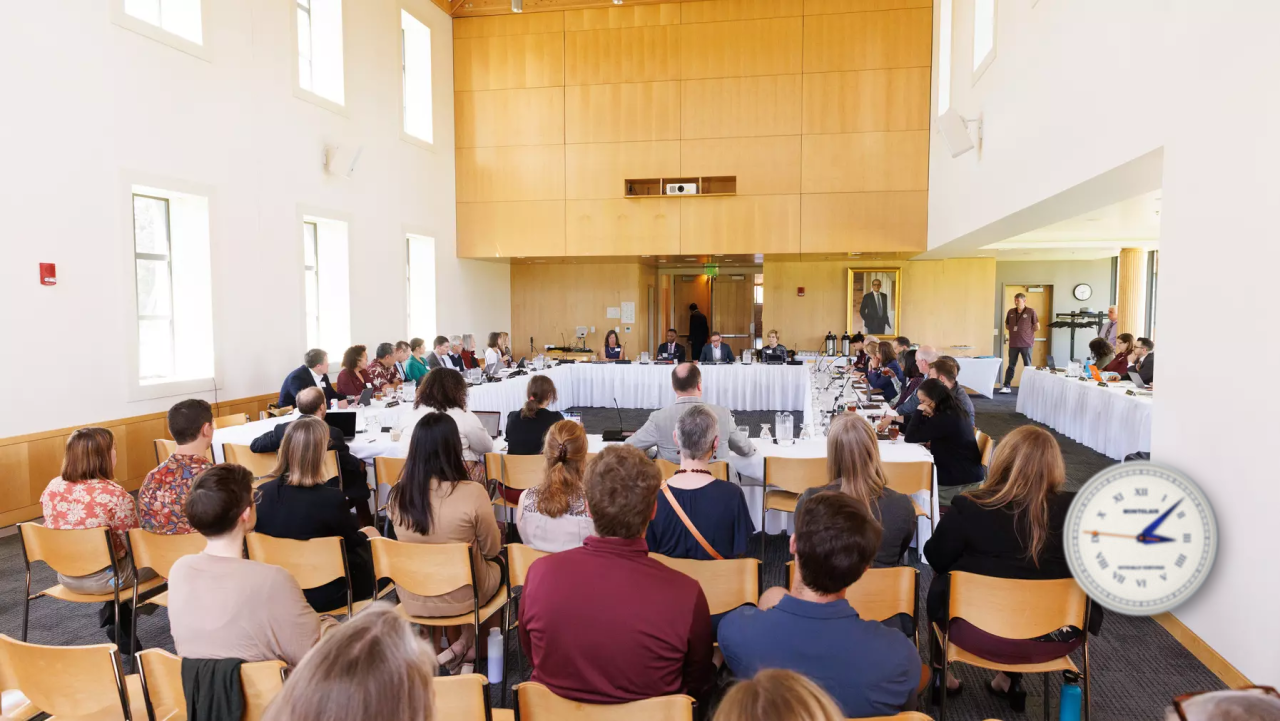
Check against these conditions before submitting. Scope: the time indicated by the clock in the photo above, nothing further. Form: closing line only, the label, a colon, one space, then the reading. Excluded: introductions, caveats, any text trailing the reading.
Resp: 3:07:46
